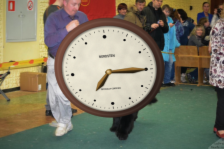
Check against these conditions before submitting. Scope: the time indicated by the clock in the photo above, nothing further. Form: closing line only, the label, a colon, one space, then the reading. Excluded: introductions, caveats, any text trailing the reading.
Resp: 7:15
